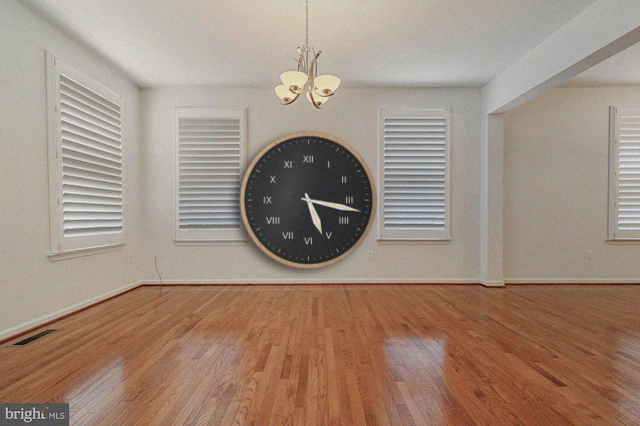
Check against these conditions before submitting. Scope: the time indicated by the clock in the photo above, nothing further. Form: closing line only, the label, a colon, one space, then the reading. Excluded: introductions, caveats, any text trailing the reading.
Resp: 5:17
